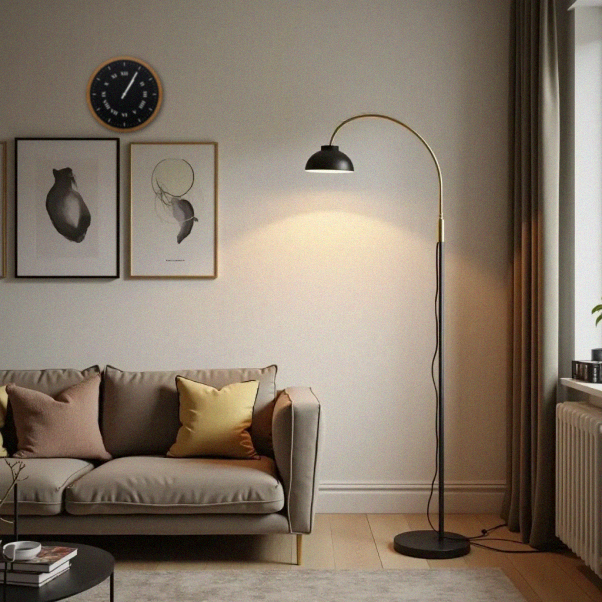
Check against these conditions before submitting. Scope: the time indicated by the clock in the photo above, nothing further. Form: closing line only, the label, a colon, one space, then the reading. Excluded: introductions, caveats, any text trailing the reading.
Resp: 1:05
